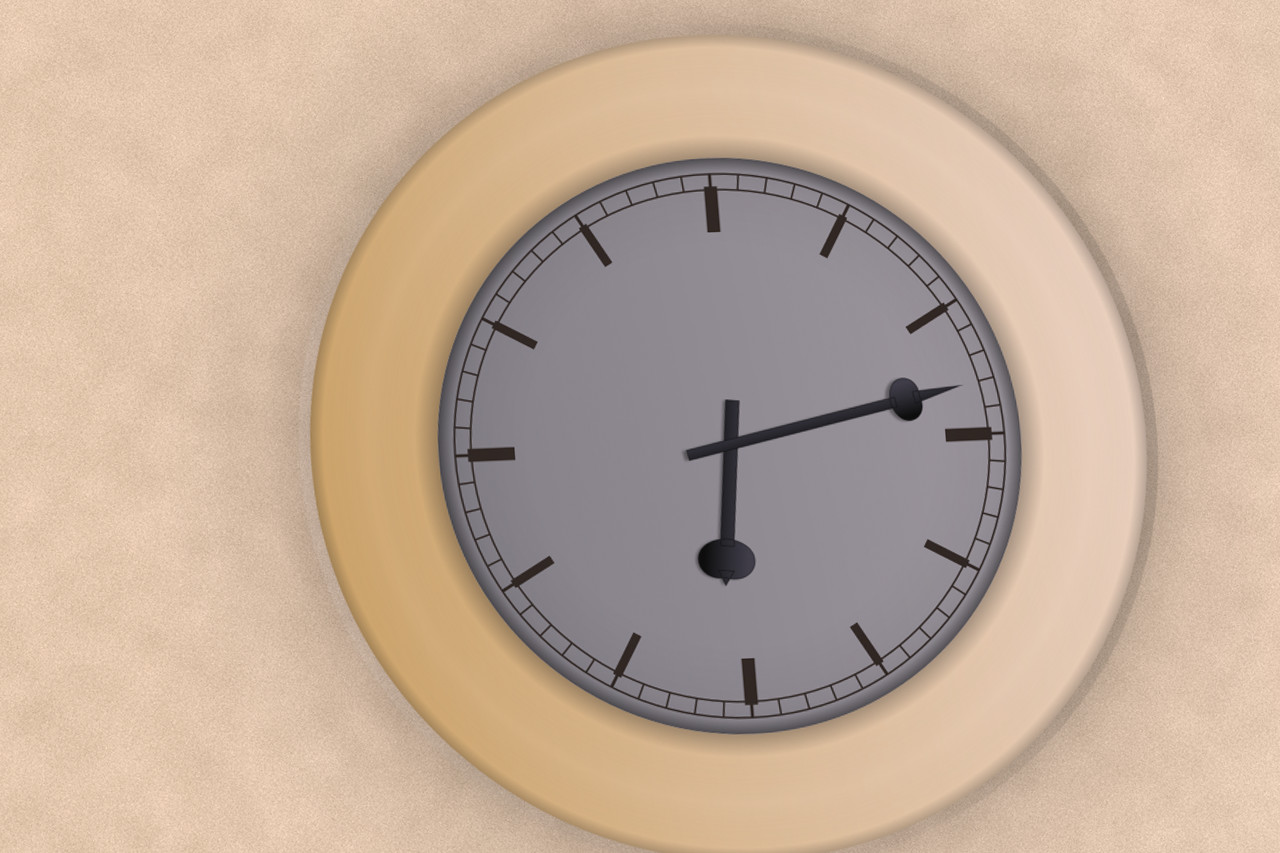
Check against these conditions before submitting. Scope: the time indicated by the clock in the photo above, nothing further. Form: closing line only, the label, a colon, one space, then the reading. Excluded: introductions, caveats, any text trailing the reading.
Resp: 6:13
